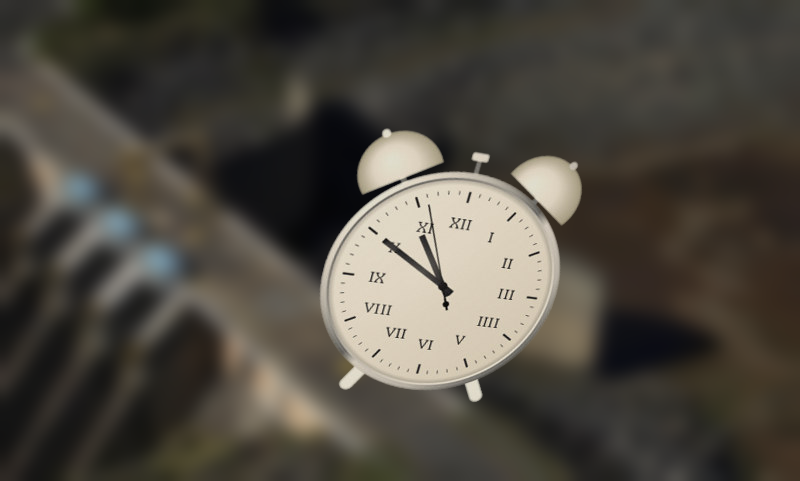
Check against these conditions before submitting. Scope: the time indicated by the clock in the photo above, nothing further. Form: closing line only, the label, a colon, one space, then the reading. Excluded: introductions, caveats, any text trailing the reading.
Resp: 10:49:56
